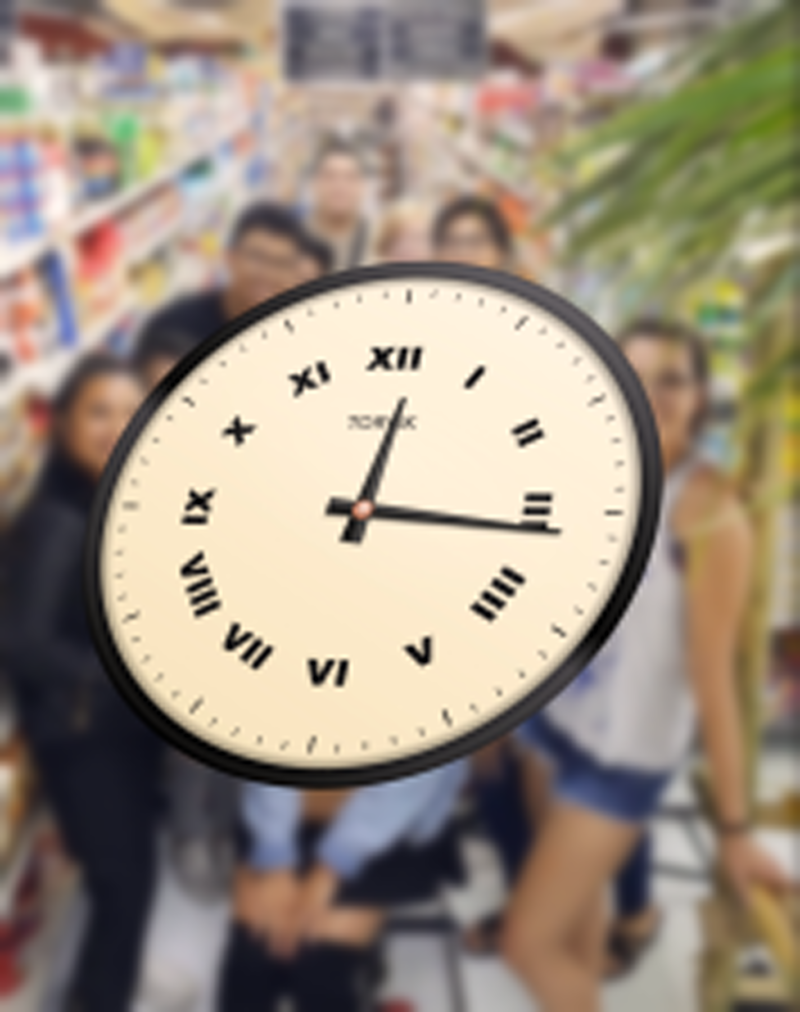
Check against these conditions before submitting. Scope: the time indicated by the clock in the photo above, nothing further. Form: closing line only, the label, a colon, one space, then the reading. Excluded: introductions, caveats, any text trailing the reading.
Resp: 12:16
